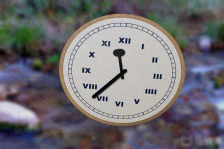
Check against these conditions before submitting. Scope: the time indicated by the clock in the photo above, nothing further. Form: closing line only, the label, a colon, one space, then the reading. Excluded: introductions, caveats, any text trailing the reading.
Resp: 11:37
